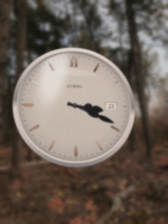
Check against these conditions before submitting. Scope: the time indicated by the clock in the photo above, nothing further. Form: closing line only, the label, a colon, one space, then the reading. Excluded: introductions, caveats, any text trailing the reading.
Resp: 3:19
